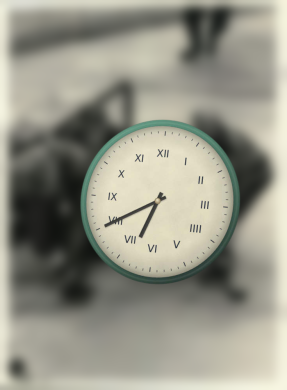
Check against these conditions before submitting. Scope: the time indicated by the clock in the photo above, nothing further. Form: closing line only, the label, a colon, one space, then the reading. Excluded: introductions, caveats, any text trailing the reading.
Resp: 6:40
